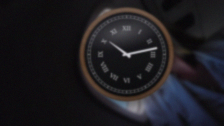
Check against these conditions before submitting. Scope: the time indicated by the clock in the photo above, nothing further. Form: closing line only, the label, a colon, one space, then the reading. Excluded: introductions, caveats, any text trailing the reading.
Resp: 10:13
